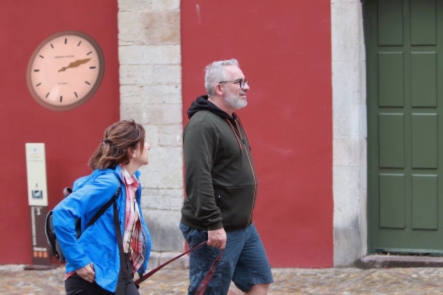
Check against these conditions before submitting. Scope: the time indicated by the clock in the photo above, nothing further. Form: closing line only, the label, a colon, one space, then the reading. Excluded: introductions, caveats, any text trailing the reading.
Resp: 2:12
